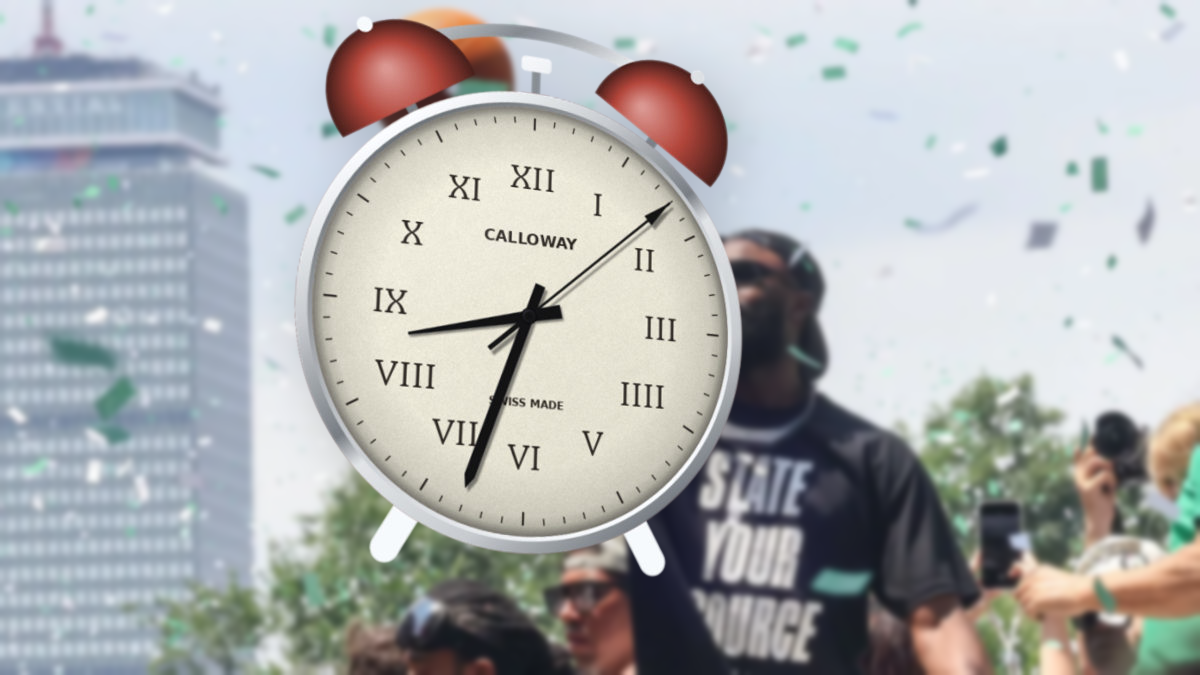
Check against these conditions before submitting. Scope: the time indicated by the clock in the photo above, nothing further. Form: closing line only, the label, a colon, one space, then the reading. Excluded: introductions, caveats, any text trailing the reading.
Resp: 8:33:08
